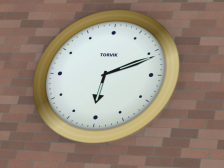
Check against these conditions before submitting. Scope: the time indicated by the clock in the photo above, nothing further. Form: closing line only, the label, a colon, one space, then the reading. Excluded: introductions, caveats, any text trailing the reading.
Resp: 6:11
